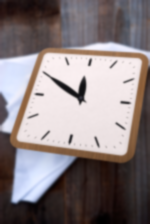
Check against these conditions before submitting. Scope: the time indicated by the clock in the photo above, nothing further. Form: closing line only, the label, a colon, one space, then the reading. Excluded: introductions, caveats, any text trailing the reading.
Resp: 11:50
